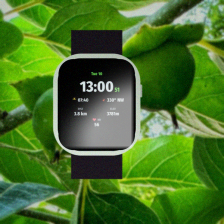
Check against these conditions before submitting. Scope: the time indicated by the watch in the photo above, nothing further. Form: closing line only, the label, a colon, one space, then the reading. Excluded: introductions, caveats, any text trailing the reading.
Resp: 13:00
